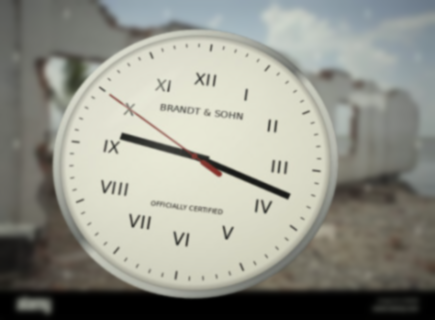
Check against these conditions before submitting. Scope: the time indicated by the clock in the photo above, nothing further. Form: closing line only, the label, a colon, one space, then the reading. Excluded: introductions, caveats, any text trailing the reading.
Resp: 9:17:50
